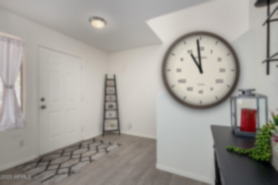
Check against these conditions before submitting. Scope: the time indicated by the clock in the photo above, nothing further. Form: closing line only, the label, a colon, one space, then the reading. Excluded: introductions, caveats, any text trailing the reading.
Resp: 10:59
